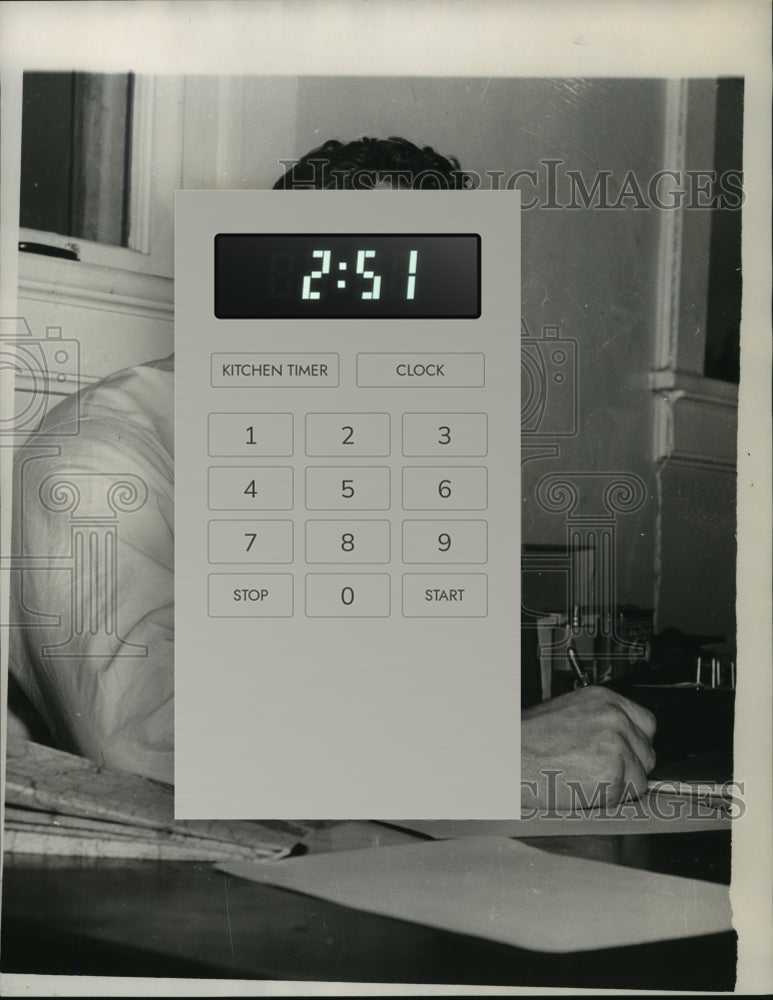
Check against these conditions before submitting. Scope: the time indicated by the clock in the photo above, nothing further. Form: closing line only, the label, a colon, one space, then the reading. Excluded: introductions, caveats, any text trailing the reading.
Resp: 2:51
